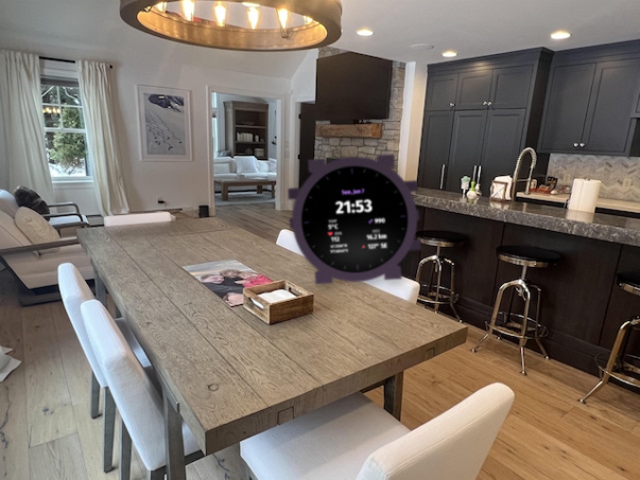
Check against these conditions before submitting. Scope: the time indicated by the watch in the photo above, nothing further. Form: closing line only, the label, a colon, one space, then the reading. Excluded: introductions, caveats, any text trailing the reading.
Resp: 21:53
